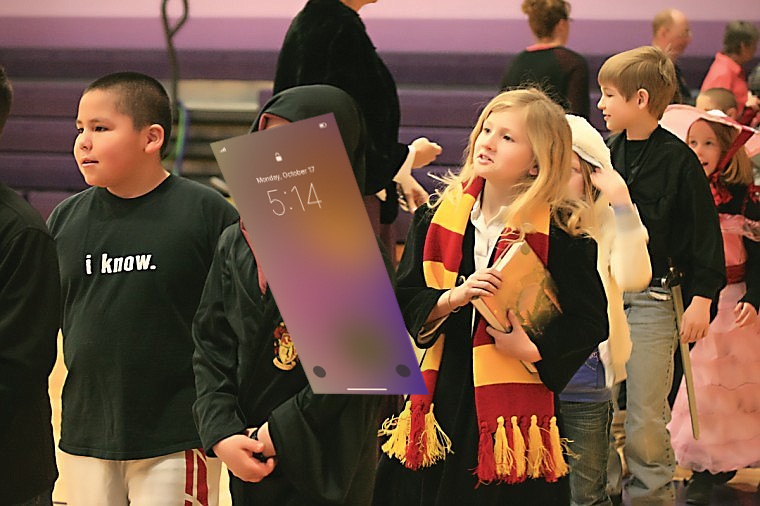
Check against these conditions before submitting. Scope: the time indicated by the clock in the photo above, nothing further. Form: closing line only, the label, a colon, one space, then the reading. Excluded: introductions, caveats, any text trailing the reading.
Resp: 5:14
